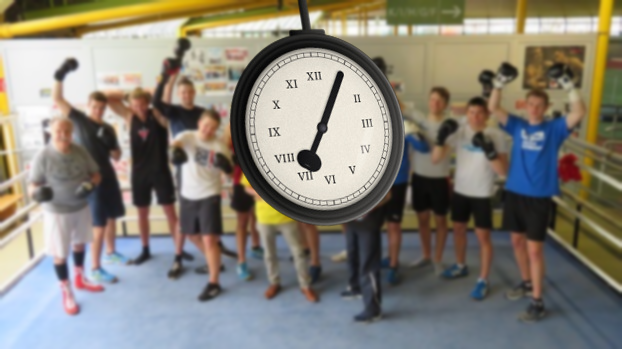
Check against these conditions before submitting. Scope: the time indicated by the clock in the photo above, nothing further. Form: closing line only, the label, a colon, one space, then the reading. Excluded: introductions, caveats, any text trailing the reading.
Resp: 7:05
